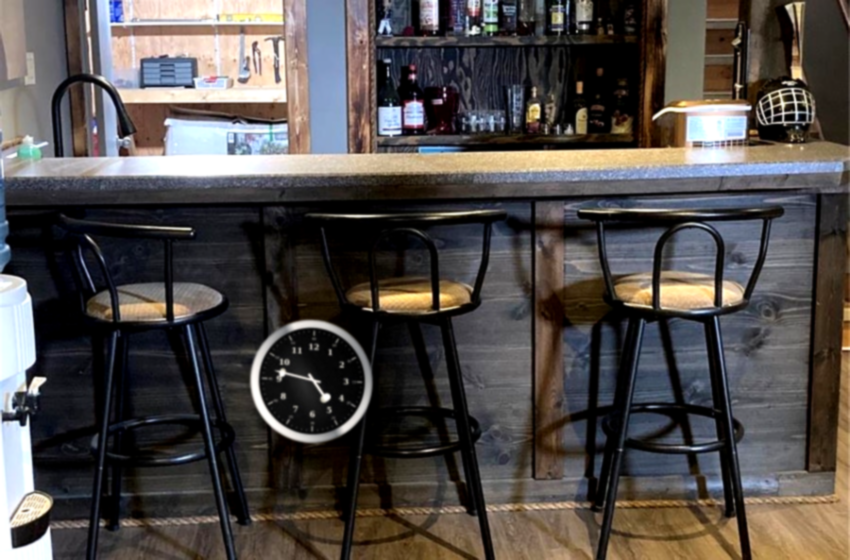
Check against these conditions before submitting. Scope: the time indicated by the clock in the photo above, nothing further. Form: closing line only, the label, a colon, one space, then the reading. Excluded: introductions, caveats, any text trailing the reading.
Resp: 4:47
